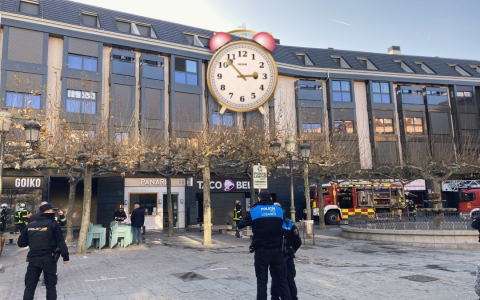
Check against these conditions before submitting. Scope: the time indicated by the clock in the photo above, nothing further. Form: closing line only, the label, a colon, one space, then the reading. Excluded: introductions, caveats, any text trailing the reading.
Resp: 2:53
